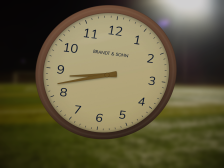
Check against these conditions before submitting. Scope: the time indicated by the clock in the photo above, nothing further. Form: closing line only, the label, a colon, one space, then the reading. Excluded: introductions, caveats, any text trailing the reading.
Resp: 8:42
